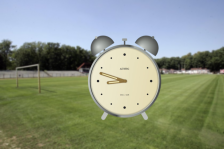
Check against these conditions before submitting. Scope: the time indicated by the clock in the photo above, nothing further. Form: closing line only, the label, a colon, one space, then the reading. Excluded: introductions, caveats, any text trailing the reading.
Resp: 8:48
